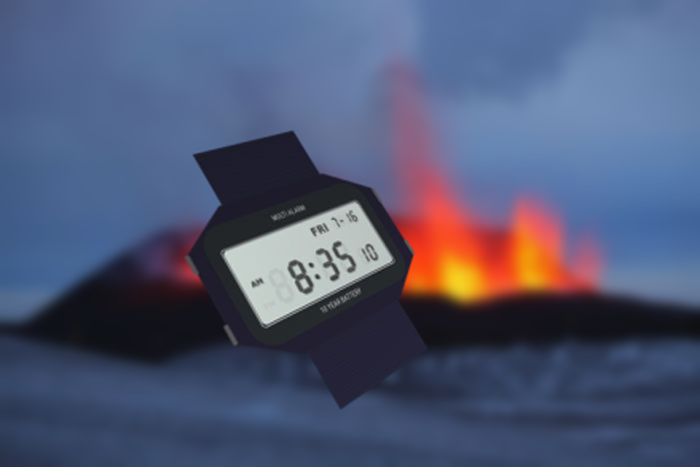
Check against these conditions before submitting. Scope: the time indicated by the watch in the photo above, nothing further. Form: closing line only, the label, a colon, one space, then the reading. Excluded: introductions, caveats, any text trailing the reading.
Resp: 8:35:10
